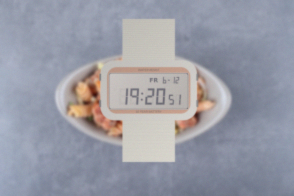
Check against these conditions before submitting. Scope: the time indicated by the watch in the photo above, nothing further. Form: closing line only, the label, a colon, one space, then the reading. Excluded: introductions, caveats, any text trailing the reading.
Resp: 19:20:51
